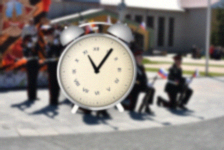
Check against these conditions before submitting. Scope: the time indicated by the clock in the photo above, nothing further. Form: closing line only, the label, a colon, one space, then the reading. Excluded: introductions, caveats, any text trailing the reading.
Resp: 11:06
